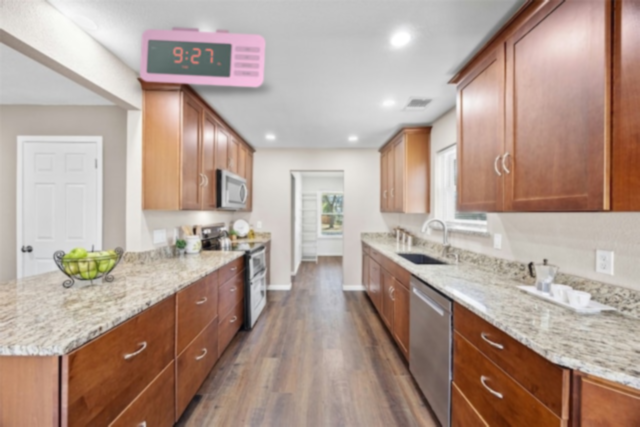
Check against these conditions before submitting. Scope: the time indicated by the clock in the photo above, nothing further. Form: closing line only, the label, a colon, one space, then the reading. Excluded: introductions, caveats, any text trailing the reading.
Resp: 9:27
